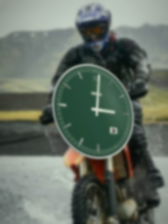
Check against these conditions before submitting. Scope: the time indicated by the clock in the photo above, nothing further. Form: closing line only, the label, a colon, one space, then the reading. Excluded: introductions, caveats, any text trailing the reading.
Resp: 3:01
